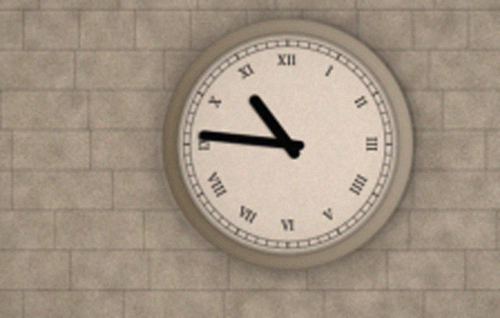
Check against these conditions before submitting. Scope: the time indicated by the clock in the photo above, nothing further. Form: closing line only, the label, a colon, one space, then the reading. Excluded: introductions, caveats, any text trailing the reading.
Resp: 10:46
